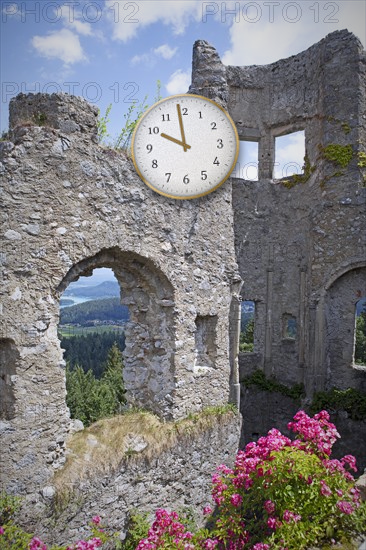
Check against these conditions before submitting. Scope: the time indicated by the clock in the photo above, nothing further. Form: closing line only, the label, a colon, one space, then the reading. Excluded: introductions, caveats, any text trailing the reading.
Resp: 9:59
